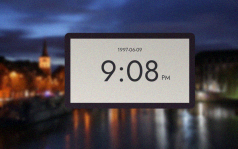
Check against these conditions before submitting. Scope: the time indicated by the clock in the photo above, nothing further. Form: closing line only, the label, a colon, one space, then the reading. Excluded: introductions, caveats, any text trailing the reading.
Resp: 9:08
